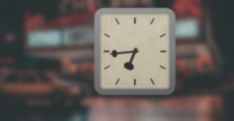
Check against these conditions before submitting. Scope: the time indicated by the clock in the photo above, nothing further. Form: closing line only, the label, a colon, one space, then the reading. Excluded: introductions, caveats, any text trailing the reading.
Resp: 6:44
